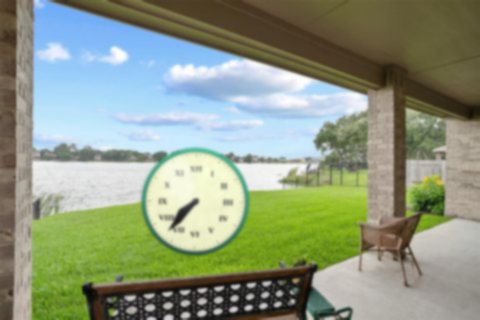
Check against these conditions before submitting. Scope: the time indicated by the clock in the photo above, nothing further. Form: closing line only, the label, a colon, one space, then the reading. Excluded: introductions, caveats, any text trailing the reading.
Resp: 7:37
